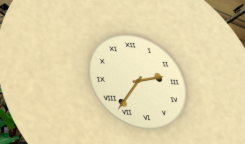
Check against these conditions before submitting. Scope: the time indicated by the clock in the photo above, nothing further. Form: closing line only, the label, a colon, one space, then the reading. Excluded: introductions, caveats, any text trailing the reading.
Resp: 2:37
